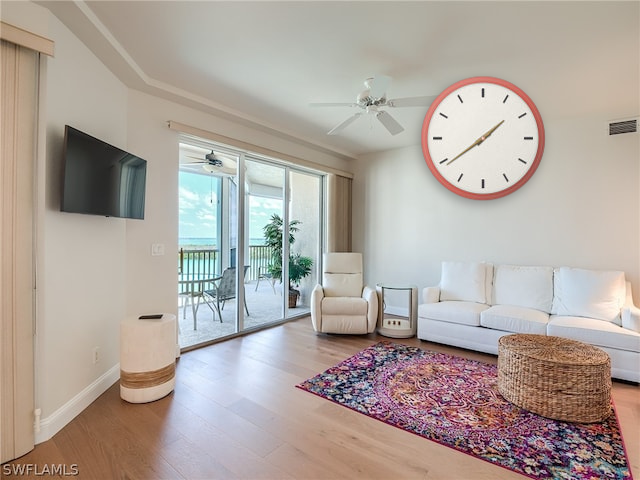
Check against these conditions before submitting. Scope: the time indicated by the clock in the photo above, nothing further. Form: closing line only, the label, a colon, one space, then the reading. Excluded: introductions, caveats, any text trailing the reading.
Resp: 1:39
